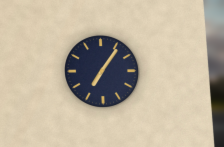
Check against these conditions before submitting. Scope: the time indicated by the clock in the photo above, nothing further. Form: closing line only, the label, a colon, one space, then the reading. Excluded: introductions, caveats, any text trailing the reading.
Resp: 7:06
